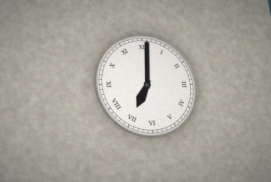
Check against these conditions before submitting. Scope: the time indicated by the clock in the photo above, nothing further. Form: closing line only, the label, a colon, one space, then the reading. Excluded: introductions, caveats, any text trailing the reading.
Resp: 7:01
